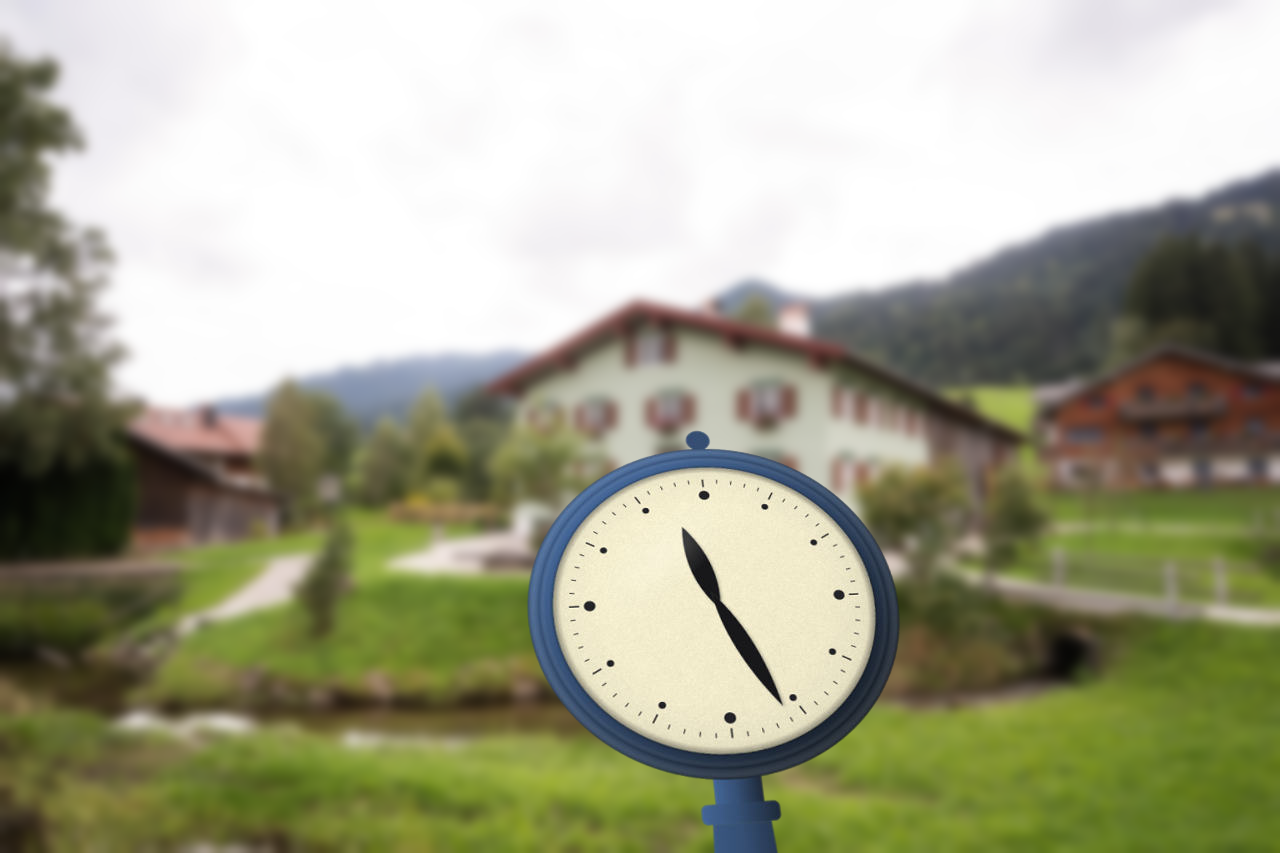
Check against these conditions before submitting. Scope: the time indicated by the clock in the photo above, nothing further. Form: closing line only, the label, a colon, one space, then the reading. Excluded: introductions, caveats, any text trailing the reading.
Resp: 11:26
